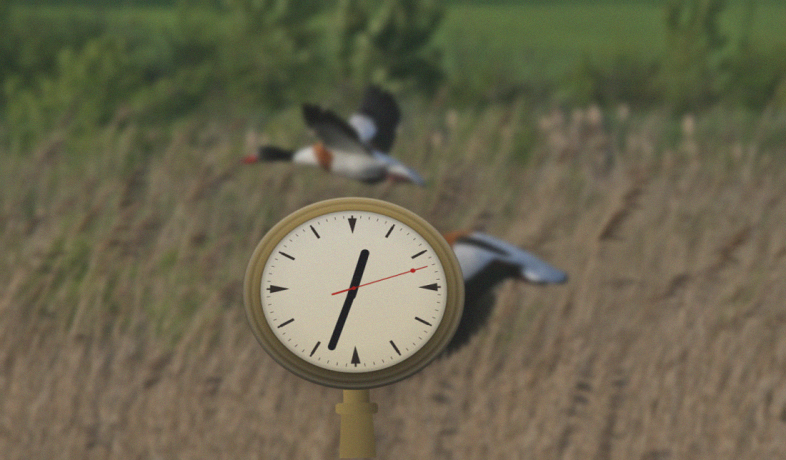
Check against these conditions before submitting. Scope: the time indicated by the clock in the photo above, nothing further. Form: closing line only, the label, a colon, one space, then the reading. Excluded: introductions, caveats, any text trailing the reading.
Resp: 12:33:12
